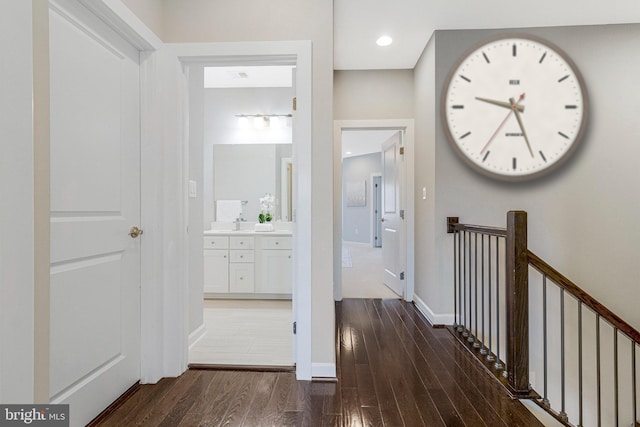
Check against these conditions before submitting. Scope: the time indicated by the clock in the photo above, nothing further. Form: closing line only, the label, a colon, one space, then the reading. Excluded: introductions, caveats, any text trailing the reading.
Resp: 9:26:36
